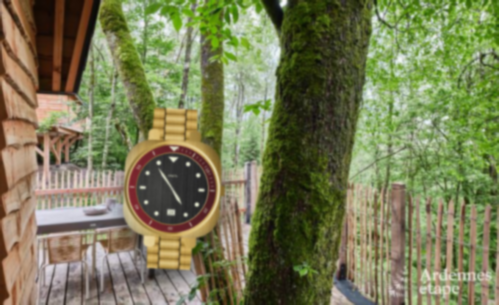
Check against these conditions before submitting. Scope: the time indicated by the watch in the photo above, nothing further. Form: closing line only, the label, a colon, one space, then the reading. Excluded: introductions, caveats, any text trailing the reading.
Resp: 4:54
